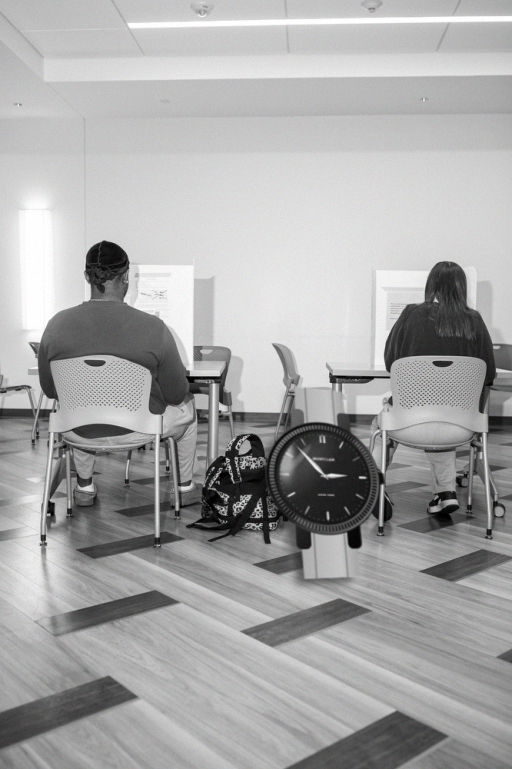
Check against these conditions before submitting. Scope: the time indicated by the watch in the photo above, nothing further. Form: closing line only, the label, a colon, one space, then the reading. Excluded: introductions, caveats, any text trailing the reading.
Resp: 2:53
